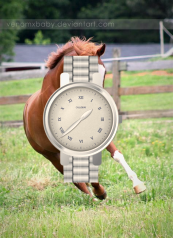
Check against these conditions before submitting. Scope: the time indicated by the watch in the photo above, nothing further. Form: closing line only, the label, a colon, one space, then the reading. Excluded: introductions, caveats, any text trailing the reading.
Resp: 1:38
